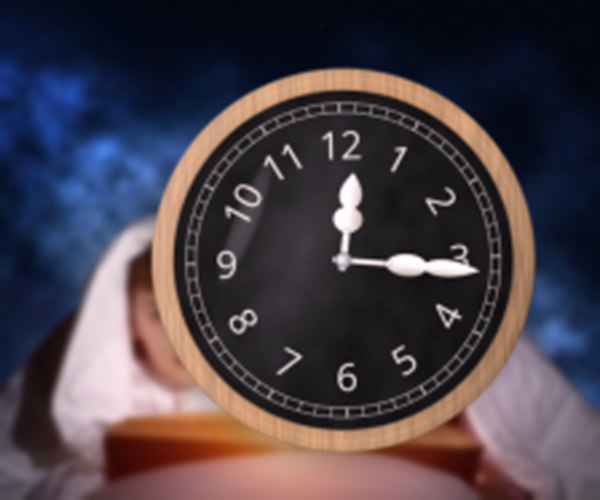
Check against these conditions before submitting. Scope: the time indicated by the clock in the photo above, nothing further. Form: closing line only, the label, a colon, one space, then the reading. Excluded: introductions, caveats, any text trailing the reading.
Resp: 12:16
